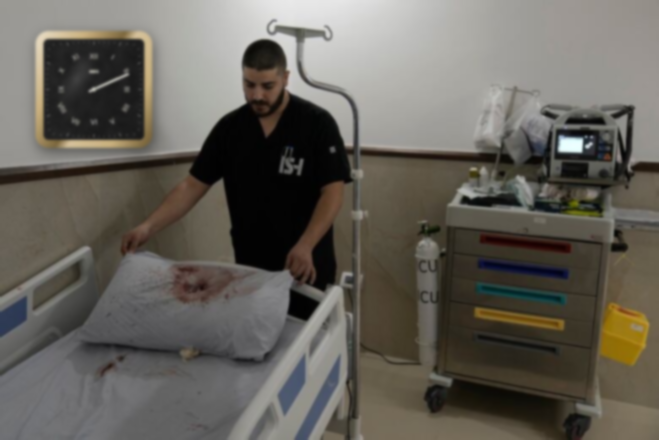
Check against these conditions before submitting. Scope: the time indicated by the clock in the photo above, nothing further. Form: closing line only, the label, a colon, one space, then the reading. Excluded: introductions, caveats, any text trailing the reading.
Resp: 2:11
